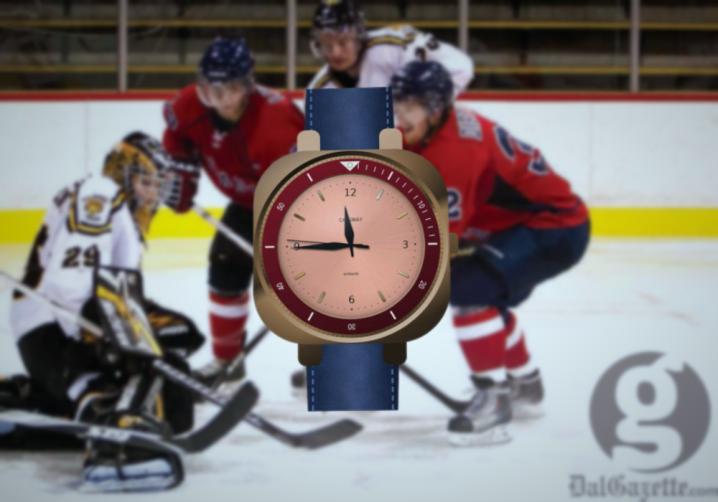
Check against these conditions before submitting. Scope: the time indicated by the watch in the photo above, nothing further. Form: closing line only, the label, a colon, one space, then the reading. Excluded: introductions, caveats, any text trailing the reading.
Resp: 11:44:46
